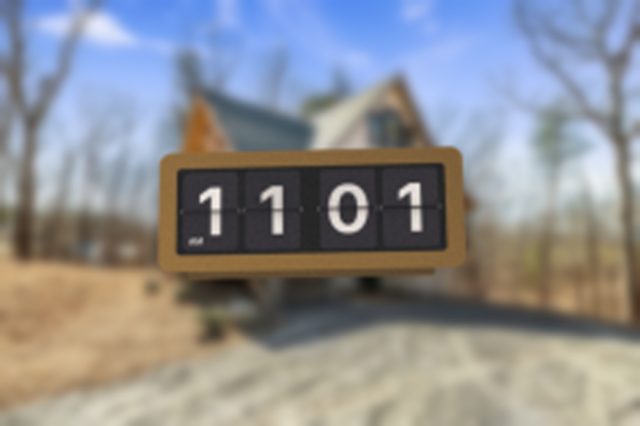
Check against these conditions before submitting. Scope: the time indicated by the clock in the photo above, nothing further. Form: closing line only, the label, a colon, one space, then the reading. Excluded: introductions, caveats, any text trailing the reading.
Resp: 11:01
